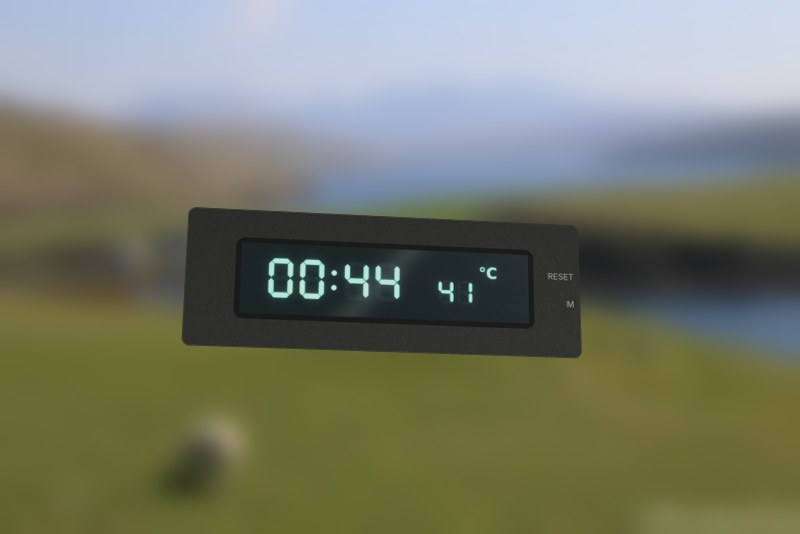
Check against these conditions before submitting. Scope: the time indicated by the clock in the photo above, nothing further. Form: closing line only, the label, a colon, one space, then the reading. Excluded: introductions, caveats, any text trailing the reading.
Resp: 0:44
